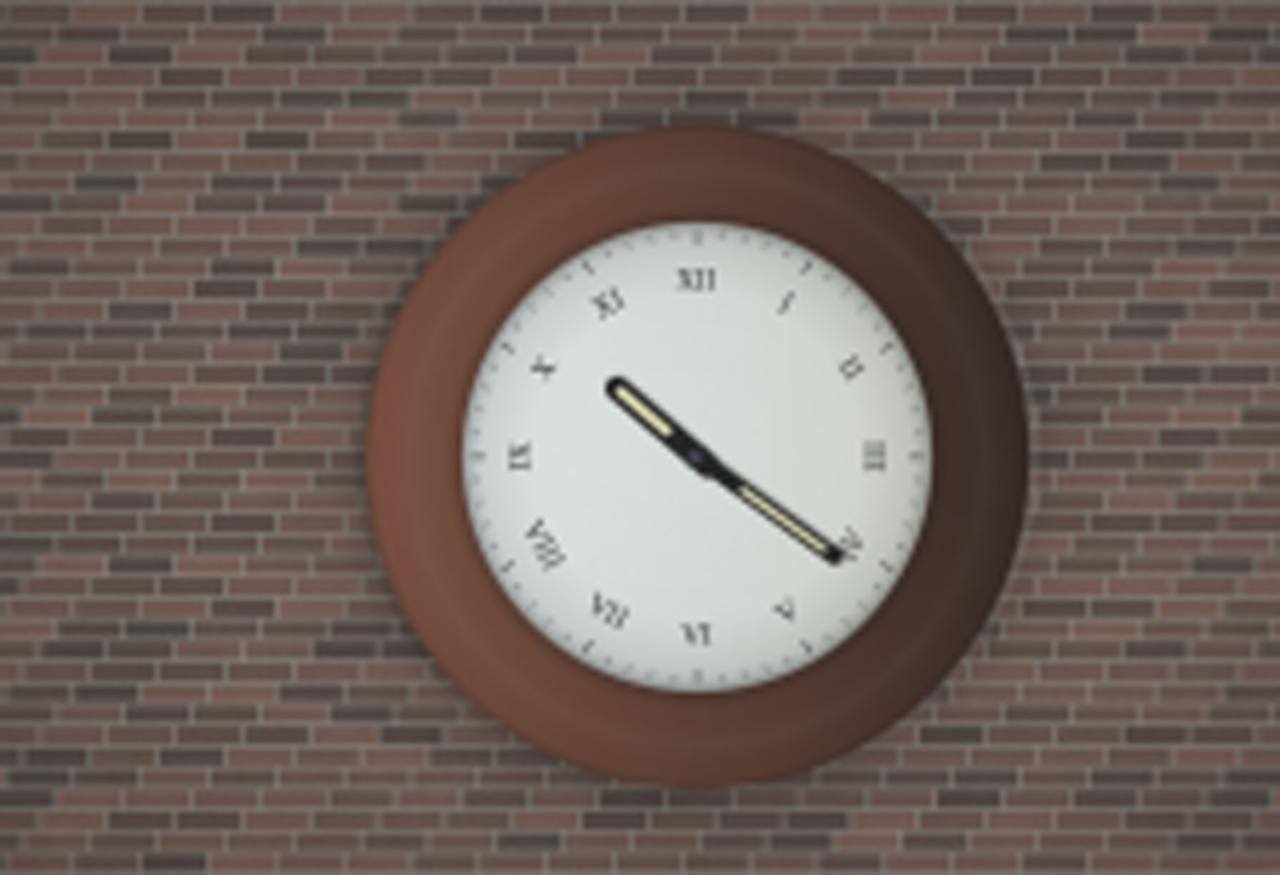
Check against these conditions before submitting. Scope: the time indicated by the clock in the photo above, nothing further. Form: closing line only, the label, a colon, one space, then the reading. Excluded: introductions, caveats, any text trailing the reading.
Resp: 10:21
